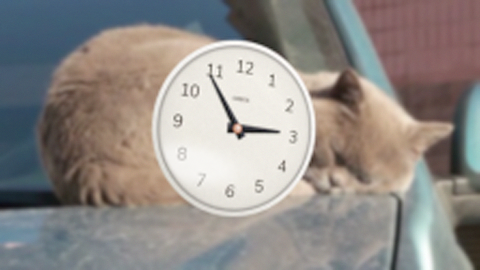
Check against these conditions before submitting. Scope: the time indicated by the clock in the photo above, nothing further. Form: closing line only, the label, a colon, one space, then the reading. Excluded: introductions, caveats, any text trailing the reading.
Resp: 2:54
